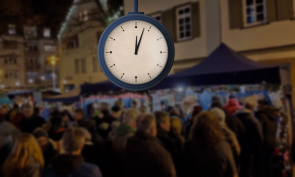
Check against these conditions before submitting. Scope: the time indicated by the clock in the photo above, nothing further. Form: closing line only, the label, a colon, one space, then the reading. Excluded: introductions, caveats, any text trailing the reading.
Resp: 12:03
